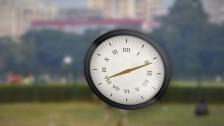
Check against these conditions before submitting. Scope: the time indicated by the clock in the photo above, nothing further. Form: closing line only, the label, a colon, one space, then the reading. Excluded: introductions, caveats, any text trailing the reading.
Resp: 8:11
